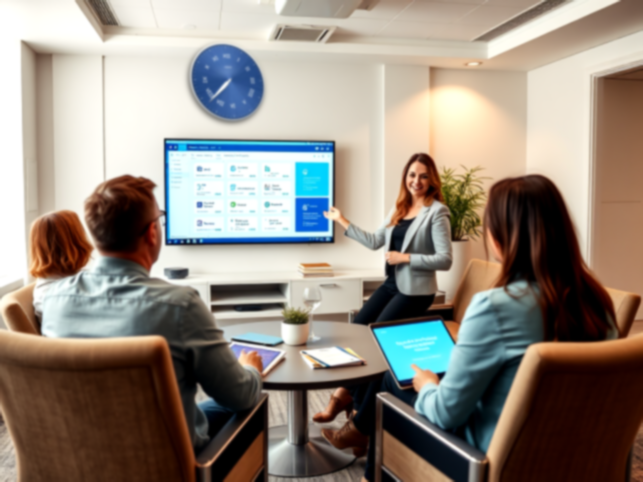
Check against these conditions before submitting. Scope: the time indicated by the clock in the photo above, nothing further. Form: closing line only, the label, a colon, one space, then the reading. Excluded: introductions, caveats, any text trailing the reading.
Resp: 7:38
